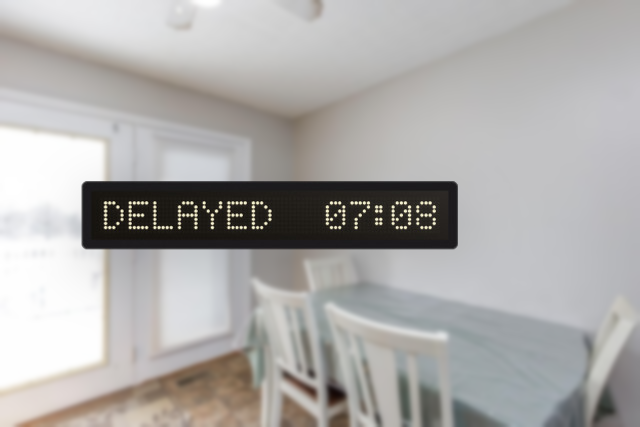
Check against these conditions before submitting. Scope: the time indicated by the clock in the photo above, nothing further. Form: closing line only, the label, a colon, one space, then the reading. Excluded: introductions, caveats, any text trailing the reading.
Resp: 7:08
